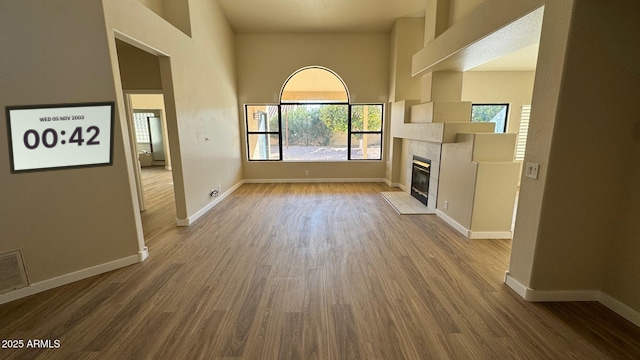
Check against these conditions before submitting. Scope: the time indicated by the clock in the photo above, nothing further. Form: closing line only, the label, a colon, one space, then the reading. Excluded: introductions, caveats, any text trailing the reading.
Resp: 0:42
